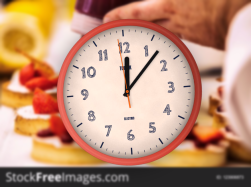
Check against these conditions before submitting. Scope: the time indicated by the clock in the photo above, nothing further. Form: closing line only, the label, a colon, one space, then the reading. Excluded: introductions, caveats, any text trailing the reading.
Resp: 12:06:59
